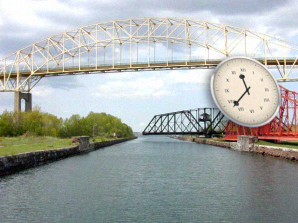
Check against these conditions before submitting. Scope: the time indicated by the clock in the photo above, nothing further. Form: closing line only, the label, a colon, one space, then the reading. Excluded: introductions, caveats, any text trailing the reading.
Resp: 11:38
